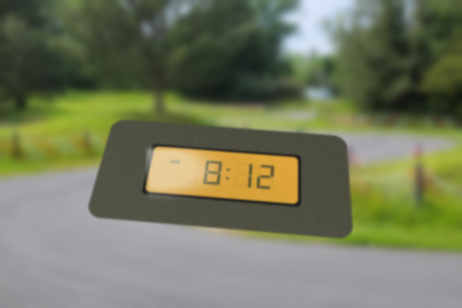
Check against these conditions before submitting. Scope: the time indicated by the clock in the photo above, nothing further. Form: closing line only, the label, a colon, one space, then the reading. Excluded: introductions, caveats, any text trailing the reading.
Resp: 8:12
